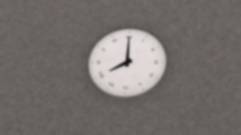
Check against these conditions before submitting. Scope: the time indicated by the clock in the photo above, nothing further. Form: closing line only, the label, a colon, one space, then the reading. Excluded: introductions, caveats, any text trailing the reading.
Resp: 8:00
